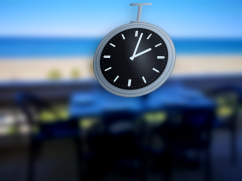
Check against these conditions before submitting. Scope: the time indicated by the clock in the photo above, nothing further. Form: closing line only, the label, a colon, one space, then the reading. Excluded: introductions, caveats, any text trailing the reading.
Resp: 2:02
